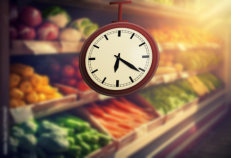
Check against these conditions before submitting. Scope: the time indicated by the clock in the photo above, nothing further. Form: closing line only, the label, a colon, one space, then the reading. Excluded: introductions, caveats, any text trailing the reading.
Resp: 6:21
